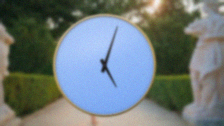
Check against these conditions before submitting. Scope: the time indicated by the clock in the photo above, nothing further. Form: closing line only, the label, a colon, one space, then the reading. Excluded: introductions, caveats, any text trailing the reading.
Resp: 5:03
